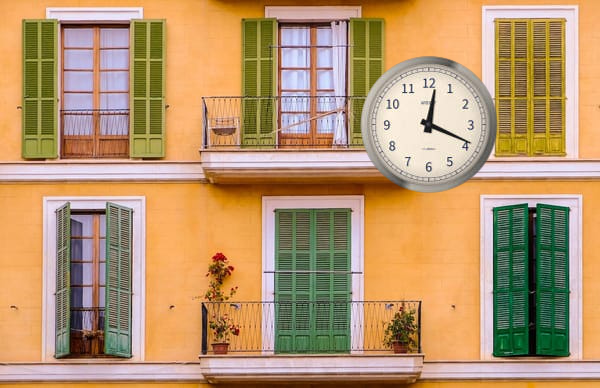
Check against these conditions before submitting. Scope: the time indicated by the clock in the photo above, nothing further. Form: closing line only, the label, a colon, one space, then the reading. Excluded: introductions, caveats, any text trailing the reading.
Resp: 12:19
